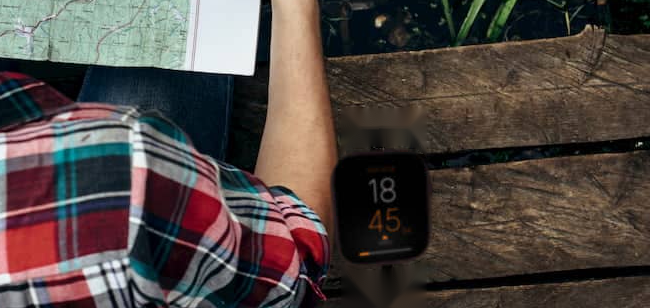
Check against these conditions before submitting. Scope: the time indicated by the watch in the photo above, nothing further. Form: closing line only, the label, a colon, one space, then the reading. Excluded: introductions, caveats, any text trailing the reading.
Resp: 18:45
